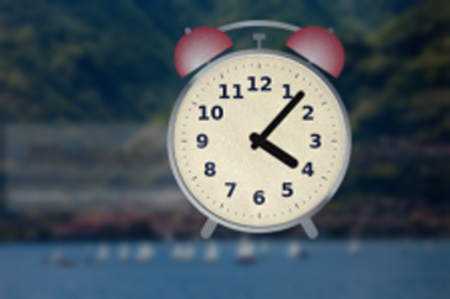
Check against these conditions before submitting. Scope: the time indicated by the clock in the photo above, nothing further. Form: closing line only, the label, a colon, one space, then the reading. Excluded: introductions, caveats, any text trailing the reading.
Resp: 4:07
